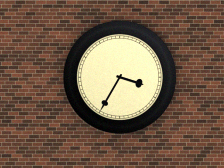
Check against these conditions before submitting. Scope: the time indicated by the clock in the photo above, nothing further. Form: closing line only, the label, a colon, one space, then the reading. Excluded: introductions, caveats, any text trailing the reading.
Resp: 3:35
